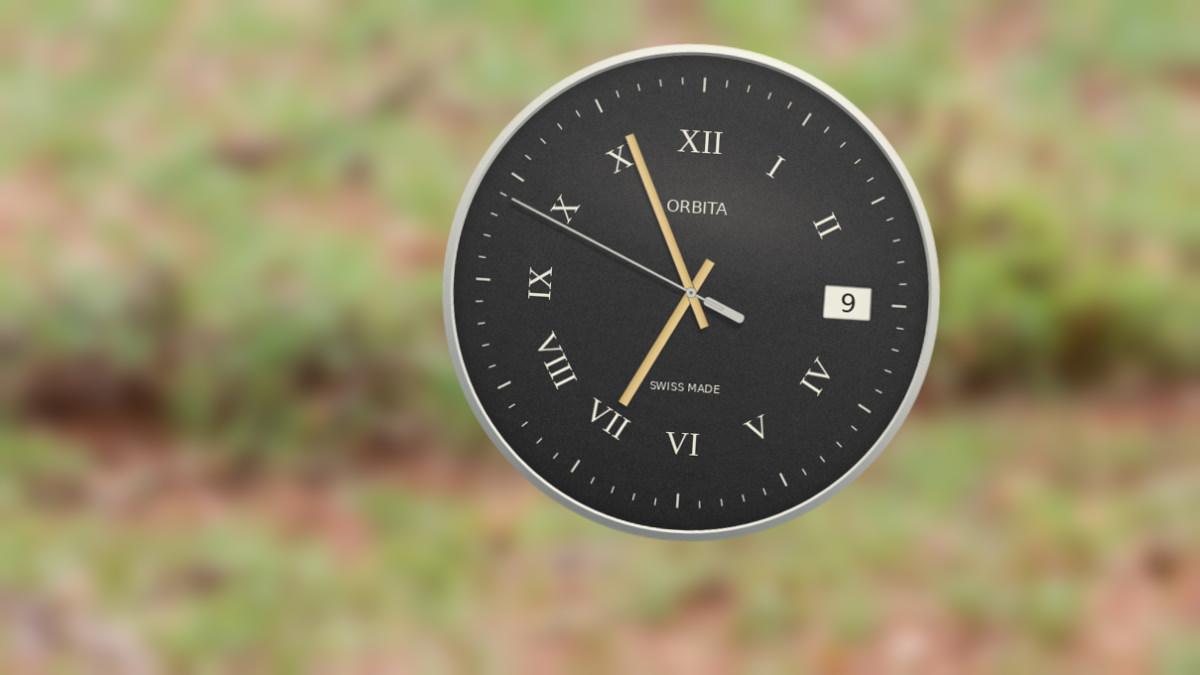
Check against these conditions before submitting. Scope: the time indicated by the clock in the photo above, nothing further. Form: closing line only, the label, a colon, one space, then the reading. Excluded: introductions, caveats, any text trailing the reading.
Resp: 6:55:49
